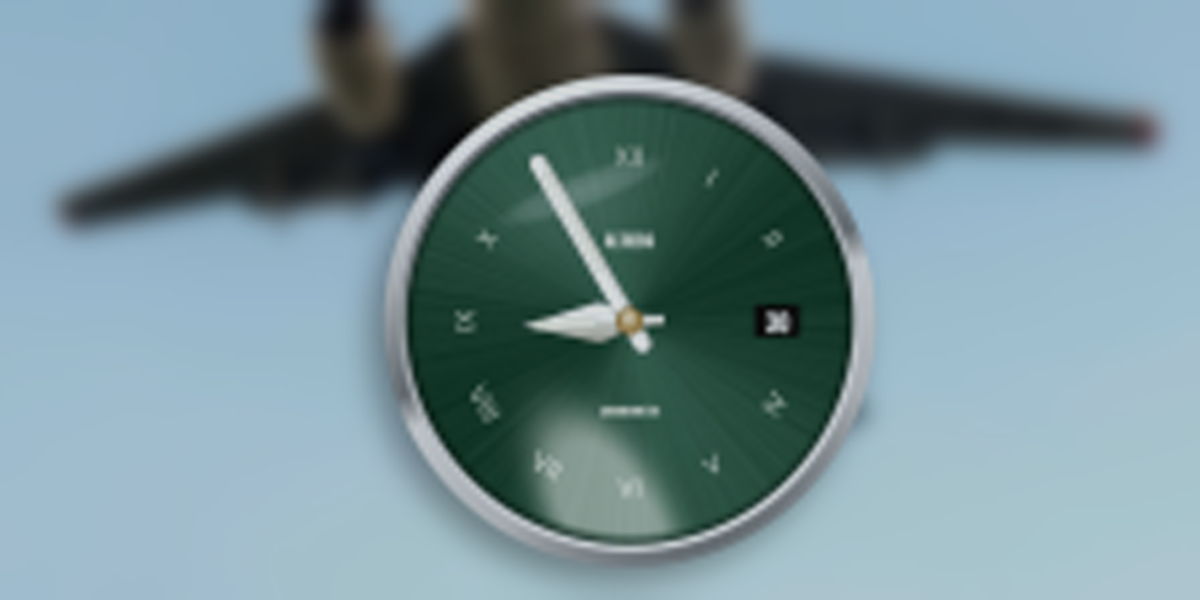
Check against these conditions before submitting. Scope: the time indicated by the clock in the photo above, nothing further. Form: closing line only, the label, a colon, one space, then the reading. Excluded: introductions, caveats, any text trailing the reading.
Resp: 8:55
